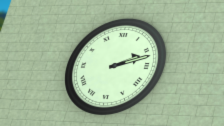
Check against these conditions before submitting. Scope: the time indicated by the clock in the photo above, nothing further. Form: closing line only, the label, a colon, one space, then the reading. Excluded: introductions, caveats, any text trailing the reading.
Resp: 2:12
